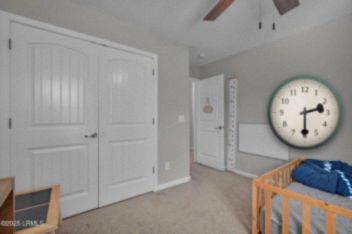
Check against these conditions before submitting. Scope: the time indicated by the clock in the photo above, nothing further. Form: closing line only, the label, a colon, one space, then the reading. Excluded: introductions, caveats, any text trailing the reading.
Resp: 2:30
